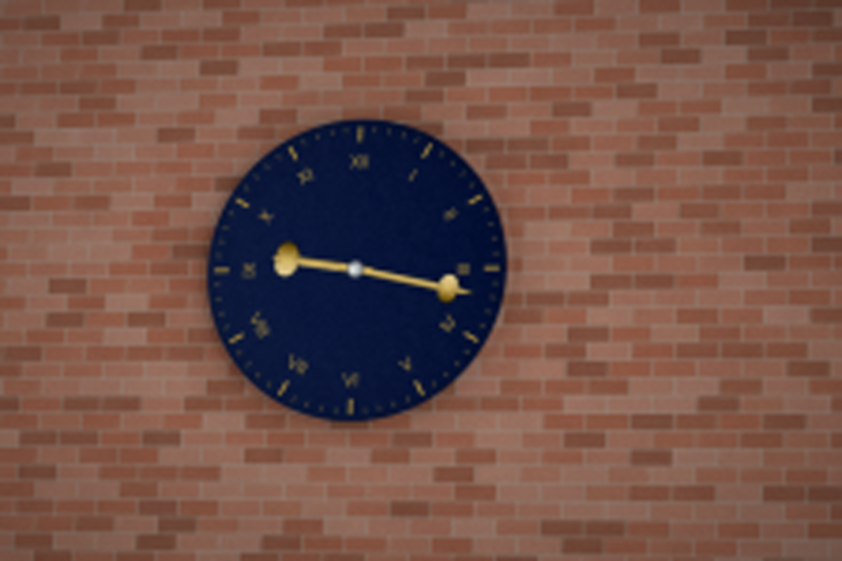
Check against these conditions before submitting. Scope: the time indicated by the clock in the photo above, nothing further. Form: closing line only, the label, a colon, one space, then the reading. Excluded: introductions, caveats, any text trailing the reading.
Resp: 9:17
